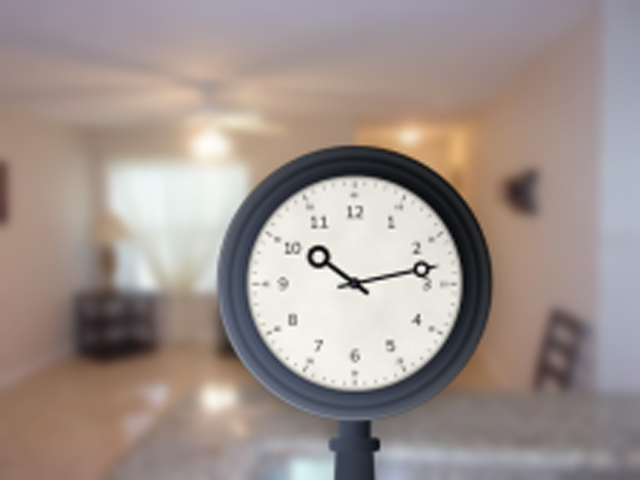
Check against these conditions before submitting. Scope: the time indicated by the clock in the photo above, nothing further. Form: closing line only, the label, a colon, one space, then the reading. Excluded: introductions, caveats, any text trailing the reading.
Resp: 10:13
